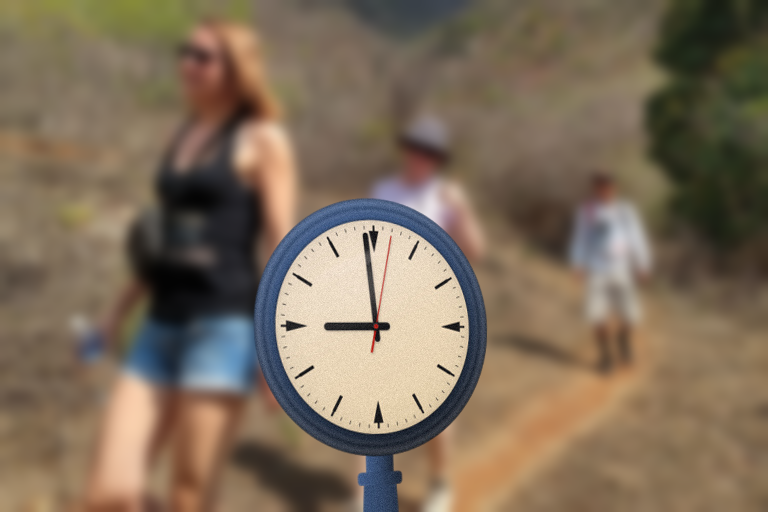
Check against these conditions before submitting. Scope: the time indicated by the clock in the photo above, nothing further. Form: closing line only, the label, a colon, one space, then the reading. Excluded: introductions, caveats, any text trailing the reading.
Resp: 8:59:02
